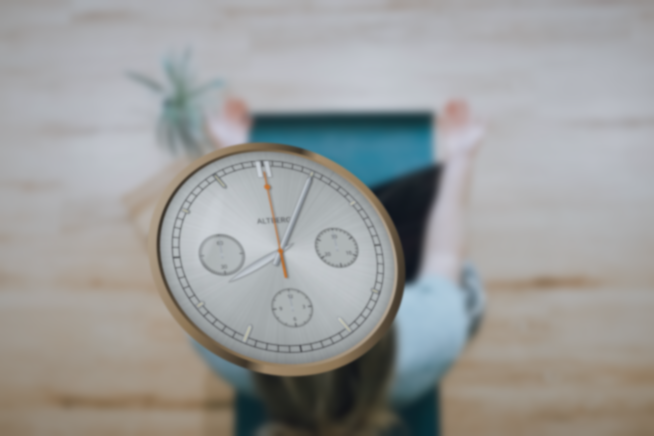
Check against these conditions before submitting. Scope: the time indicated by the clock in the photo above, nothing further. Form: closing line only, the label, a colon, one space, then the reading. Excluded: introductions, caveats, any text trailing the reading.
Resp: 8:05
